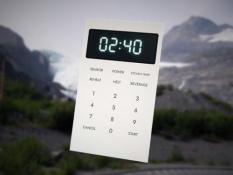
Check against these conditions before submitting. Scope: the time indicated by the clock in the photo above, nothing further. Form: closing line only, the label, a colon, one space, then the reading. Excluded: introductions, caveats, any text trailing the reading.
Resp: 2:40
